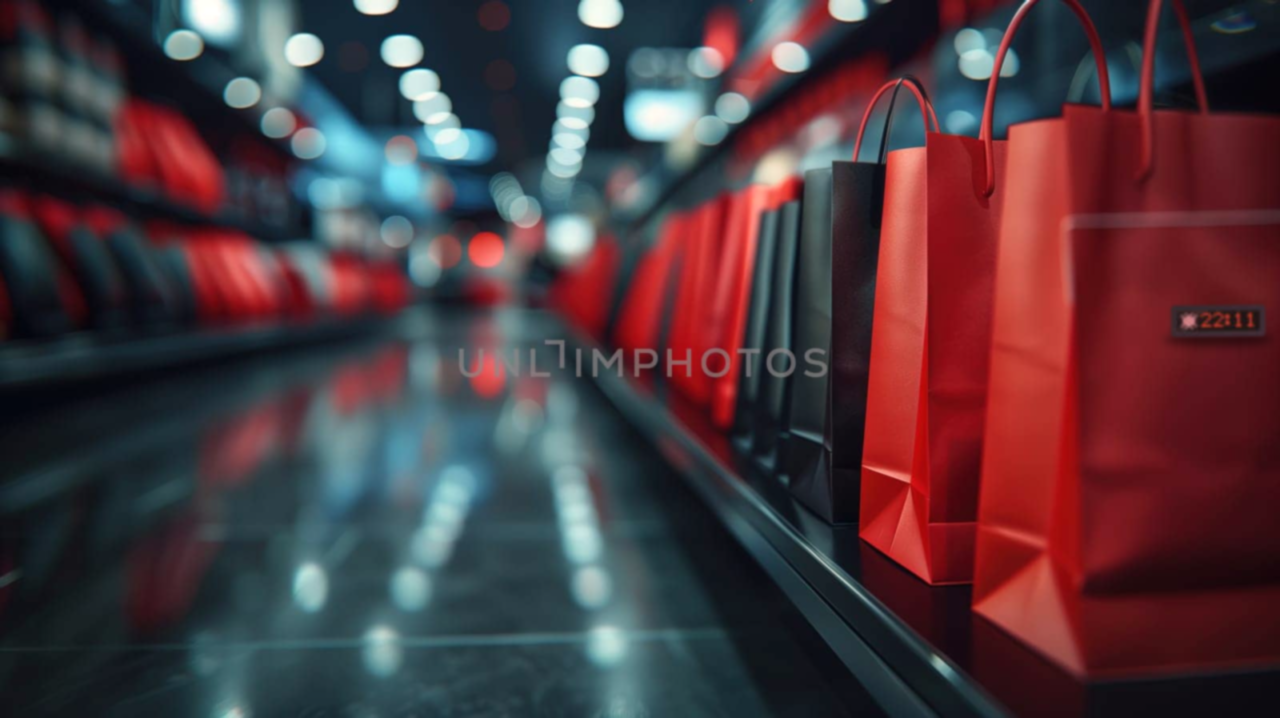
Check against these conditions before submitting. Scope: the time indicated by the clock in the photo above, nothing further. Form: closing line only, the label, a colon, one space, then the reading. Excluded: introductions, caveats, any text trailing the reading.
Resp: 22:11
